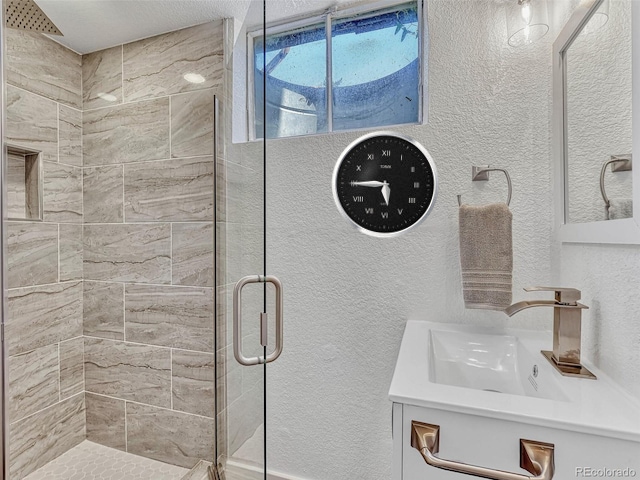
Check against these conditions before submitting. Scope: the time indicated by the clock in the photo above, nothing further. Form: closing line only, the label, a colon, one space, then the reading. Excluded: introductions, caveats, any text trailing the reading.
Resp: 5:45
